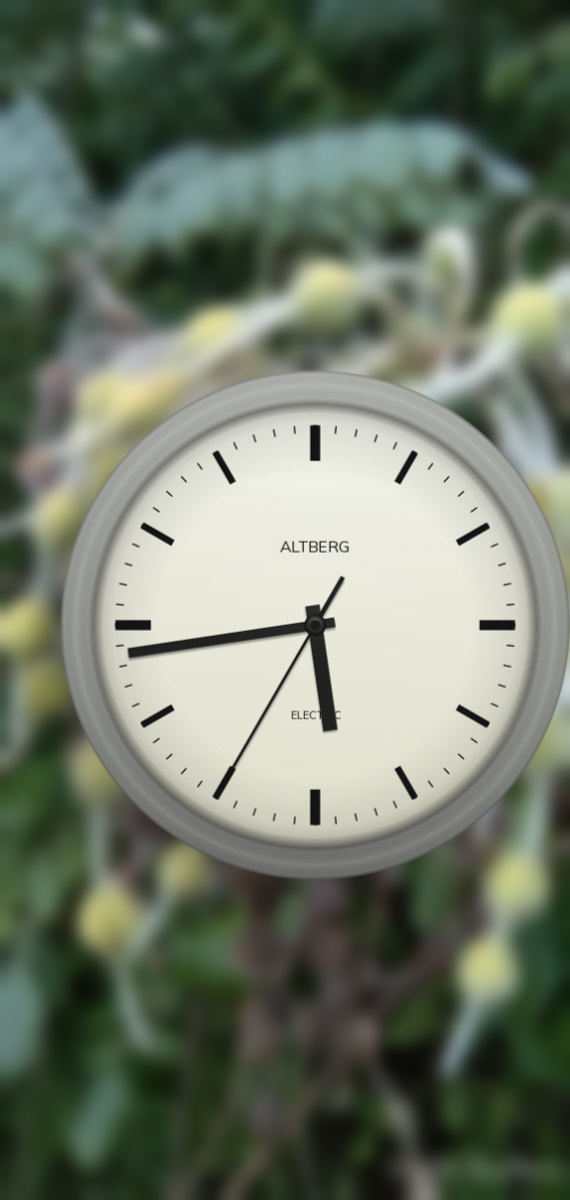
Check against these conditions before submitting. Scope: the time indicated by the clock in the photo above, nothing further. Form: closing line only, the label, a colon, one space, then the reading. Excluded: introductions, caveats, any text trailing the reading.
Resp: 5:43:35
